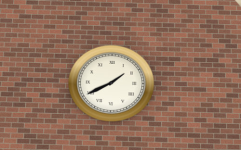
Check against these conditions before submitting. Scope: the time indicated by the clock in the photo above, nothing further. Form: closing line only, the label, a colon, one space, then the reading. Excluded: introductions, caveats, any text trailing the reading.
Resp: 1:40
